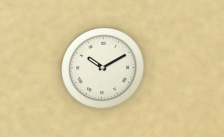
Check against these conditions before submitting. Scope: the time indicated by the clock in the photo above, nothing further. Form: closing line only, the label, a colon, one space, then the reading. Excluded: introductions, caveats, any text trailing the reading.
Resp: 10:10
